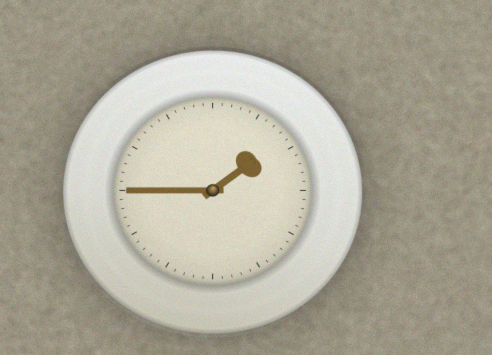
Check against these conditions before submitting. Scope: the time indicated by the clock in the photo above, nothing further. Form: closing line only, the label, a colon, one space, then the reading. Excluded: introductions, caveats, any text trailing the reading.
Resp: 1:45
